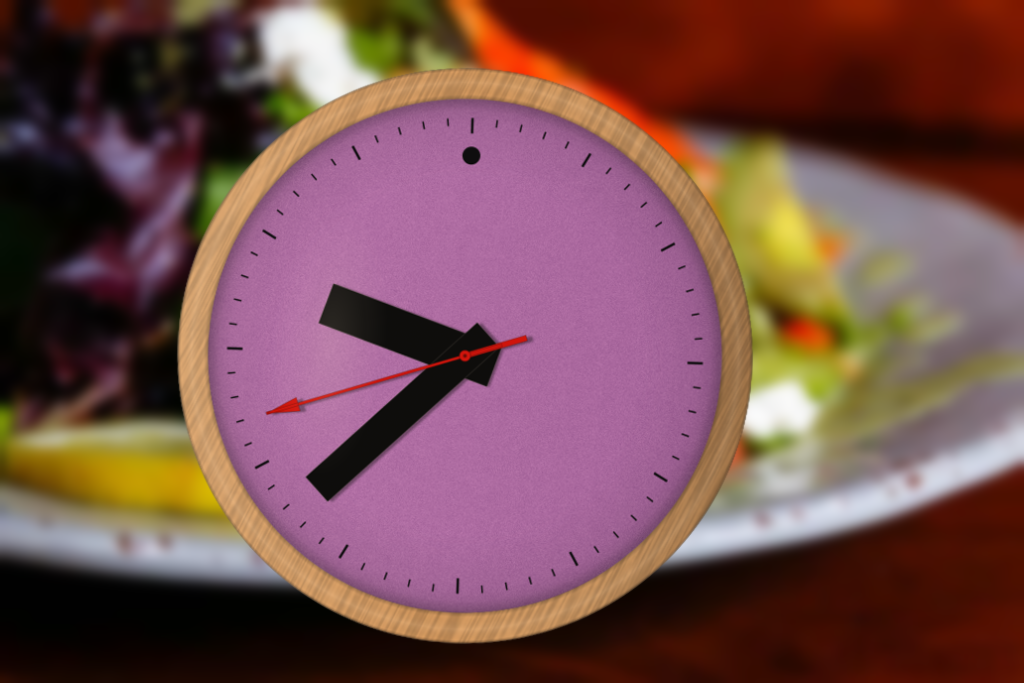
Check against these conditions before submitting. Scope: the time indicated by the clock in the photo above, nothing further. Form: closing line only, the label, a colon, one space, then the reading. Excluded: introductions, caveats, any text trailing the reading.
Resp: 9:37:42
